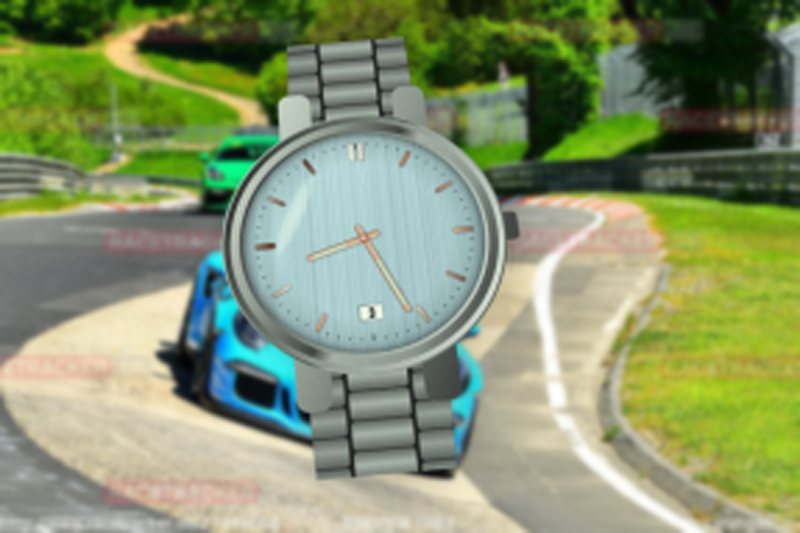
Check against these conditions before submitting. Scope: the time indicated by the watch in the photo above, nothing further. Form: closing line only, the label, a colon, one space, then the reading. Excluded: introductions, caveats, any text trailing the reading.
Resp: 8:26
